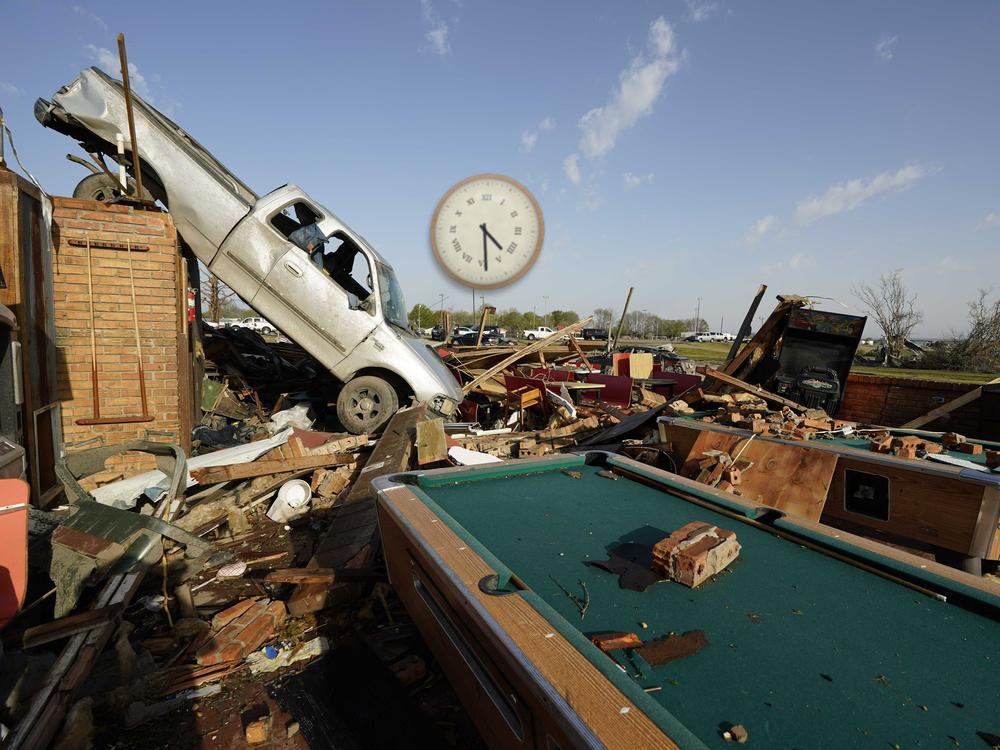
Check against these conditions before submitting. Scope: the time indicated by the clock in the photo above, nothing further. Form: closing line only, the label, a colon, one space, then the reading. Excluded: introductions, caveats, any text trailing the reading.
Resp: 4:29
